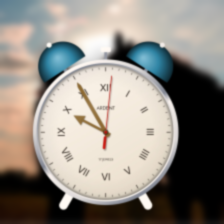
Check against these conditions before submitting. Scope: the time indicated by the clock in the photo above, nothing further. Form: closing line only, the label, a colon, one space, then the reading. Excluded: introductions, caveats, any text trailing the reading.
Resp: 9:55:01
